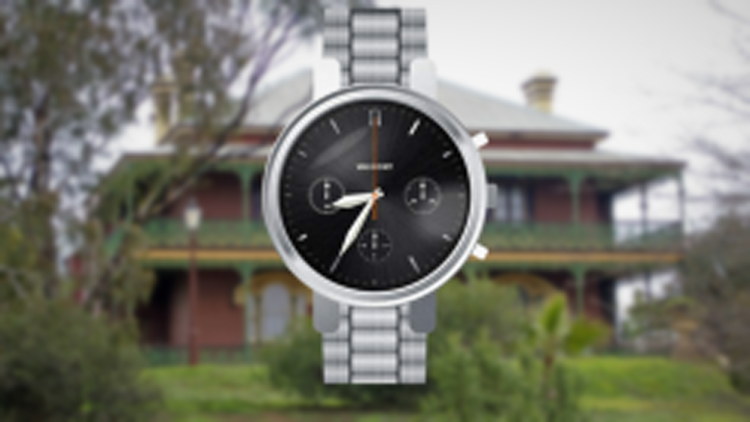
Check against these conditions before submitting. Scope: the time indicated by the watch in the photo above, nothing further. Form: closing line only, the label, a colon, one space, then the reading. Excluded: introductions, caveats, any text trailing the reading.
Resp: 8:35
